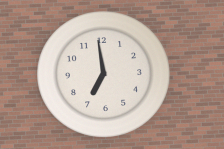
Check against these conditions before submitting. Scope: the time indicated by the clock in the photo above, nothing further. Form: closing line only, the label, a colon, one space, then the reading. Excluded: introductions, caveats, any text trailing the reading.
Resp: 6:59
